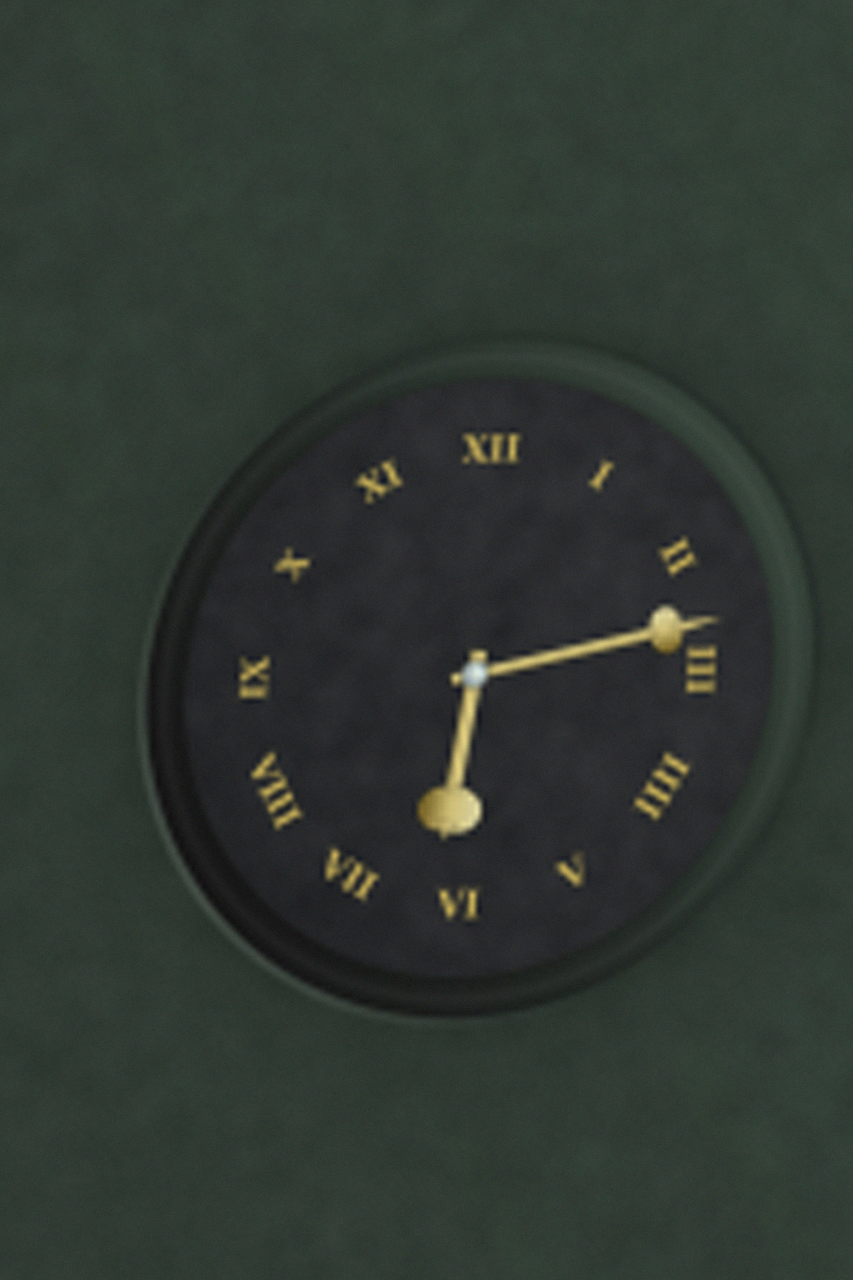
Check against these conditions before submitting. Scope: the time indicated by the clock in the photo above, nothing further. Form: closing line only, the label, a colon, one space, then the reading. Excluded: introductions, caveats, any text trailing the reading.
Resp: 6:13
